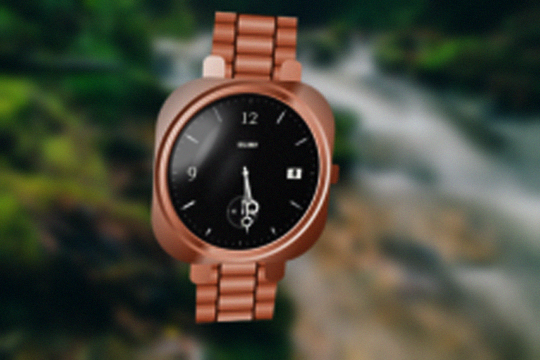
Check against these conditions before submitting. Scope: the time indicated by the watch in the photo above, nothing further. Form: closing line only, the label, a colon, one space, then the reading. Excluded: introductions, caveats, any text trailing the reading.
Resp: 5:29
